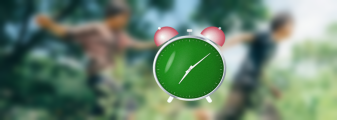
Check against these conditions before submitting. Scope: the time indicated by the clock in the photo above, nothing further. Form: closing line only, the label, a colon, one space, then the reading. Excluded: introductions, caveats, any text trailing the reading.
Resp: 7:08
